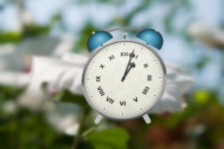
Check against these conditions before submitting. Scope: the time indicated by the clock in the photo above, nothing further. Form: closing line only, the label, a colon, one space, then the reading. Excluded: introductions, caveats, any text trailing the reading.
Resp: 1:03
